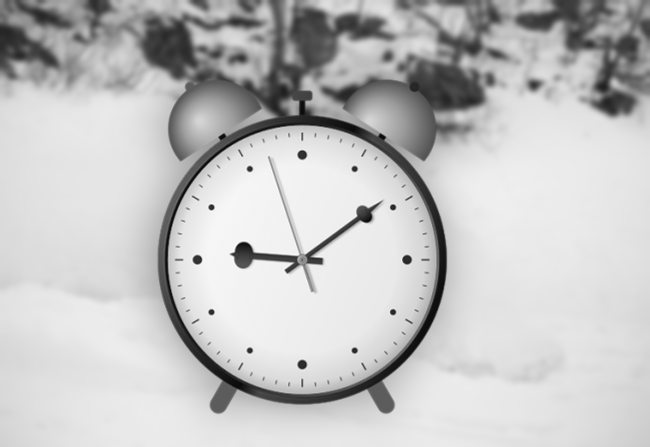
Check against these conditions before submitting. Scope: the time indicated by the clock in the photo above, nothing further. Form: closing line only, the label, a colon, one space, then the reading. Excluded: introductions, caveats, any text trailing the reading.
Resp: 9:08:57
